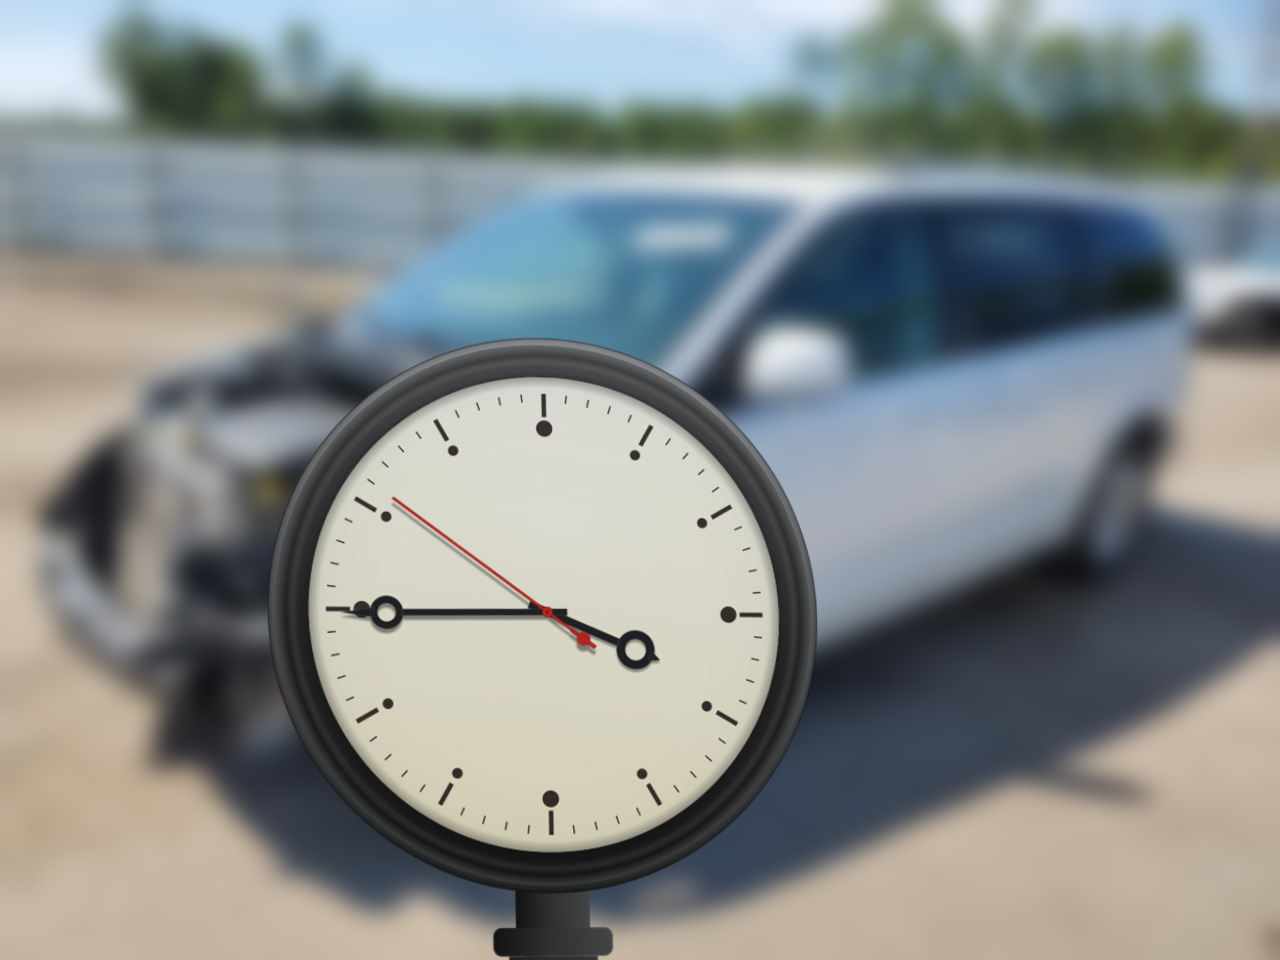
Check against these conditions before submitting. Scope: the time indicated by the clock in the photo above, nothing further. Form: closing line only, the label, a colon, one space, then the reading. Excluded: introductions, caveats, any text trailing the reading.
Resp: 3:44:51
